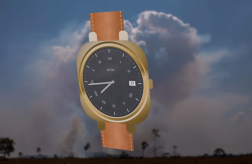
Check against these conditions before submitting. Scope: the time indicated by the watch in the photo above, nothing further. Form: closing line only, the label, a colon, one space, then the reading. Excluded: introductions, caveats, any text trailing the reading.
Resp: 7:44
